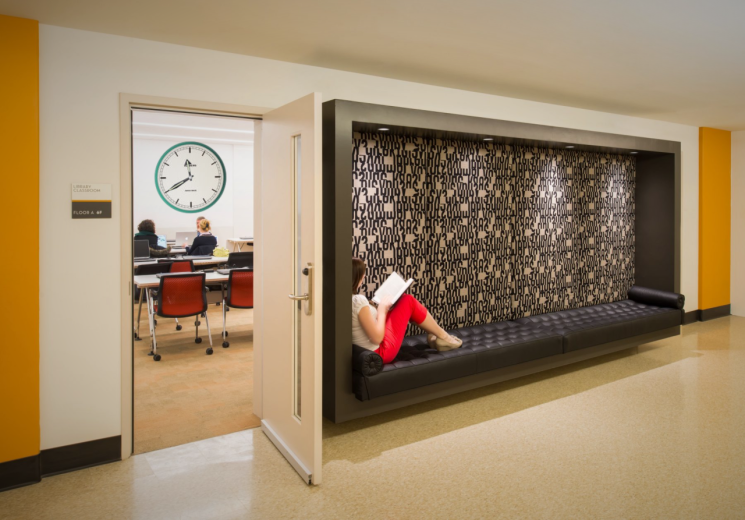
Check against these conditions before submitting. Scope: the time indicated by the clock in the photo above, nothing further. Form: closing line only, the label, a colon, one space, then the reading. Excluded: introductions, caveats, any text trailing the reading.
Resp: 11:40
